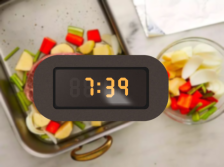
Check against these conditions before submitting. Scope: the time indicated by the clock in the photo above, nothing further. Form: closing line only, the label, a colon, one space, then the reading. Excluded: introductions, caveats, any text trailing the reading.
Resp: 7:39
